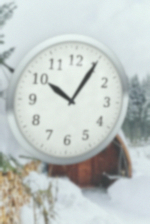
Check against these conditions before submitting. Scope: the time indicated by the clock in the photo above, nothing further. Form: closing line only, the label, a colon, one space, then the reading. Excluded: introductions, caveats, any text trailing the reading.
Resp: 10:05
